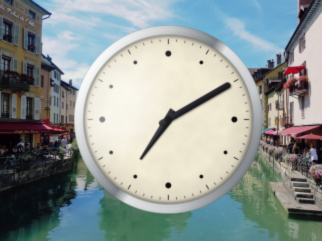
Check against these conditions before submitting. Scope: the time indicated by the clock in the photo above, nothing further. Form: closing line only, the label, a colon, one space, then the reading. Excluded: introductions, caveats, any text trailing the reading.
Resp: 7:10
